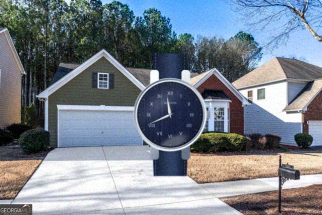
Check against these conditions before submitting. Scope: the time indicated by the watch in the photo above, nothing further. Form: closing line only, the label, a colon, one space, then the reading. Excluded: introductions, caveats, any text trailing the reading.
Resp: 11:41
